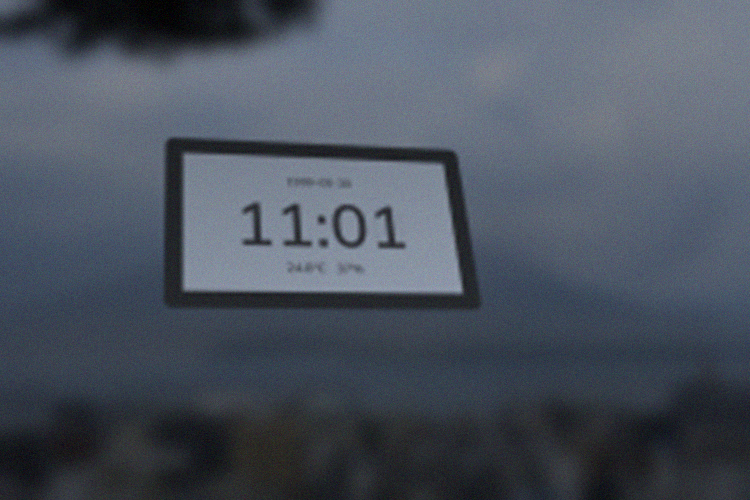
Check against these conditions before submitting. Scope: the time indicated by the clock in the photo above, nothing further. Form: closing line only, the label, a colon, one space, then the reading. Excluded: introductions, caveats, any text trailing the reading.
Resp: 11:01
